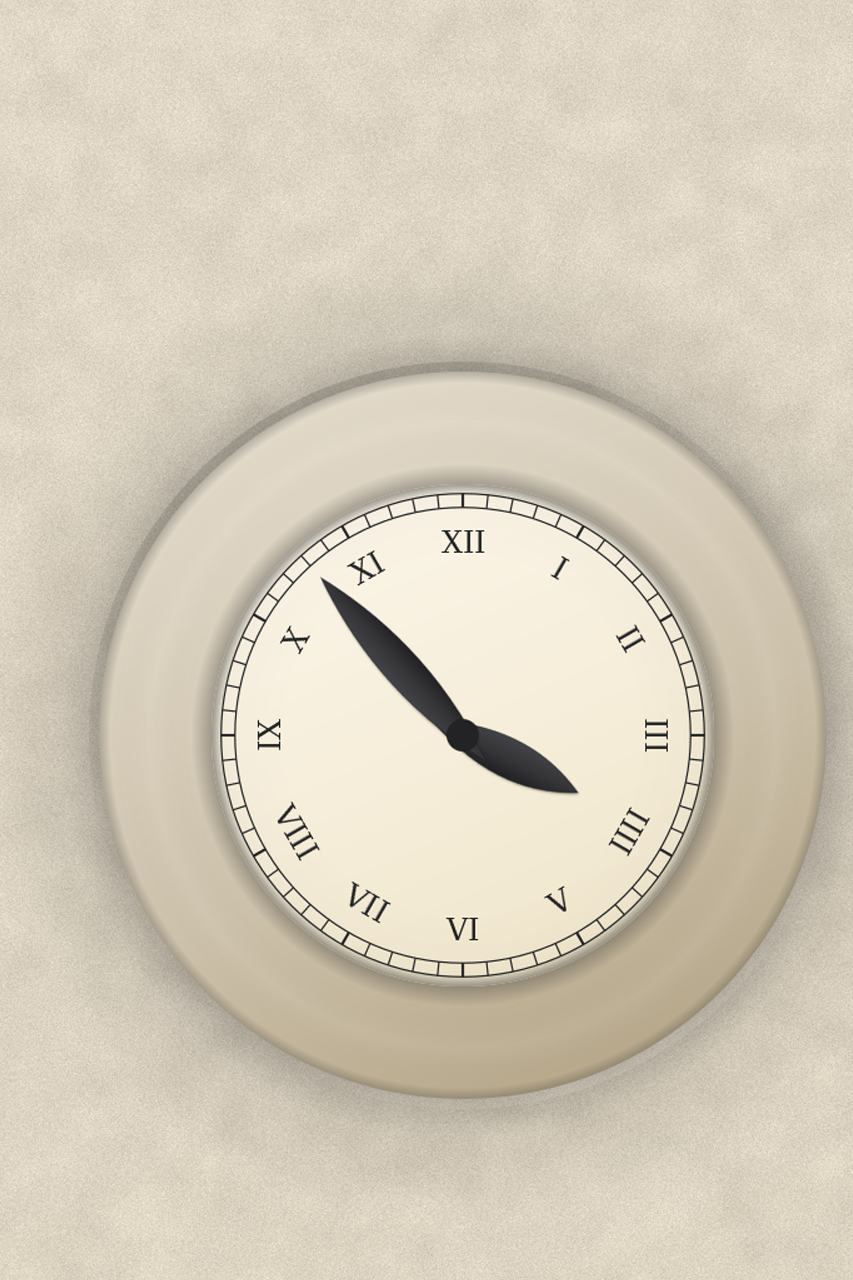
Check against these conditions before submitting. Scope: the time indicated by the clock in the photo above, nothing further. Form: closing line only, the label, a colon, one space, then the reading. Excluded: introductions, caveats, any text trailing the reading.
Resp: 3:53
